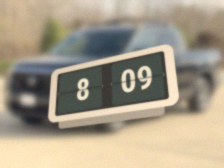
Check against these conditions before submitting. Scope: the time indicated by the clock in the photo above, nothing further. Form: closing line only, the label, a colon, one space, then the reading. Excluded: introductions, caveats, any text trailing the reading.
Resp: 8:09
